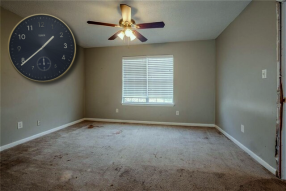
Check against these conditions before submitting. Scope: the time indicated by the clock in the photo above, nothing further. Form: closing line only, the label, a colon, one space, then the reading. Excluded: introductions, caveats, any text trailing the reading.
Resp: 1:39
